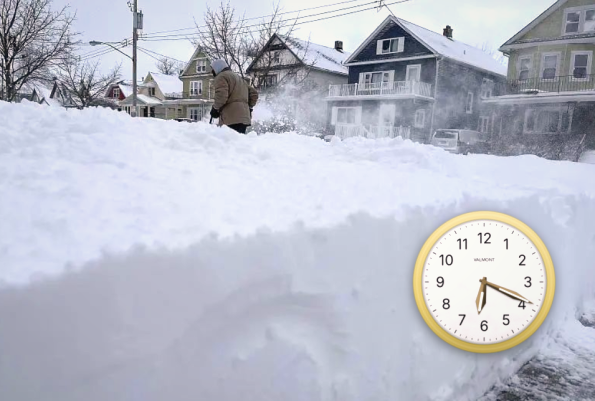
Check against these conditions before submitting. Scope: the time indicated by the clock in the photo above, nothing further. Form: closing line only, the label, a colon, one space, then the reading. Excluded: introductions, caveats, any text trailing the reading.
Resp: 6:19
